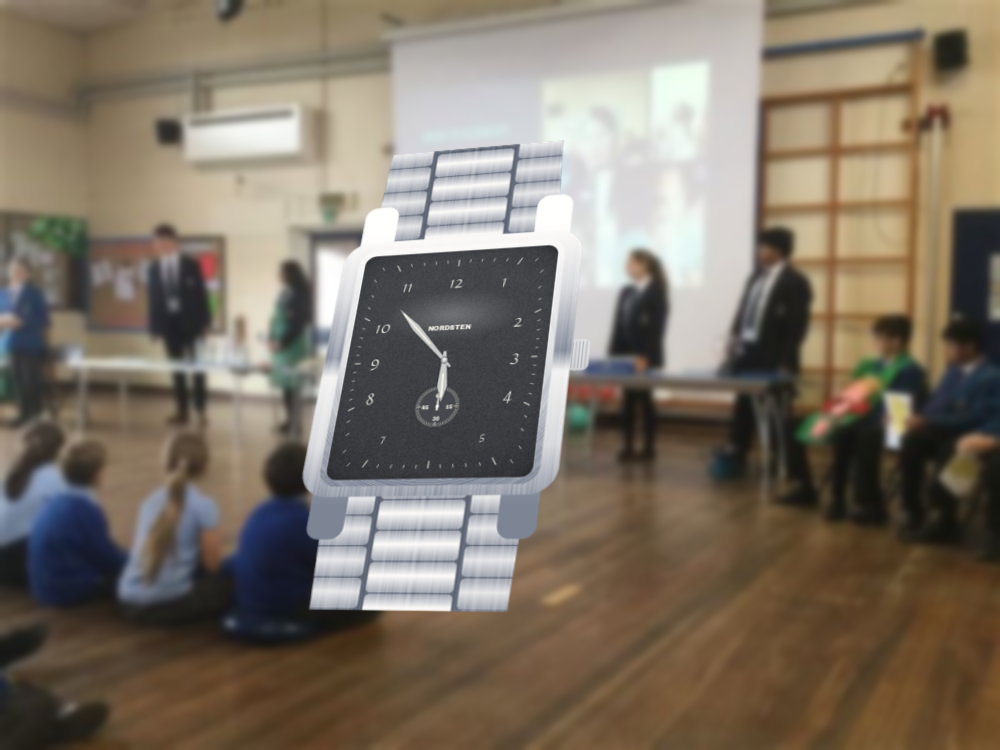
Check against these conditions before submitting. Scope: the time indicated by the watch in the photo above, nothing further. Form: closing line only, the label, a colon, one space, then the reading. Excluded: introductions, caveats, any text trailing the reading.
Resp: 5:53
